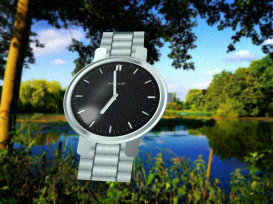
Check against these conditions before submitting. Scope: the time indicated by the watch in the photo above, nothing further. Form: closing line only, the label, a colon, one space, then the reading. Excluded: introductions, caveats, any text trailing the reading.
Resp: 6:59
